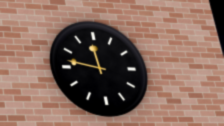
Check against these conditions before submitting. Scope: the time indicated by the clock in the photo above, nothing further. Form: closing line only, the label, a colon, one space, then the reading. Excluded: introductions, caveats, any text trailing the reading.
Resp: 11:47
